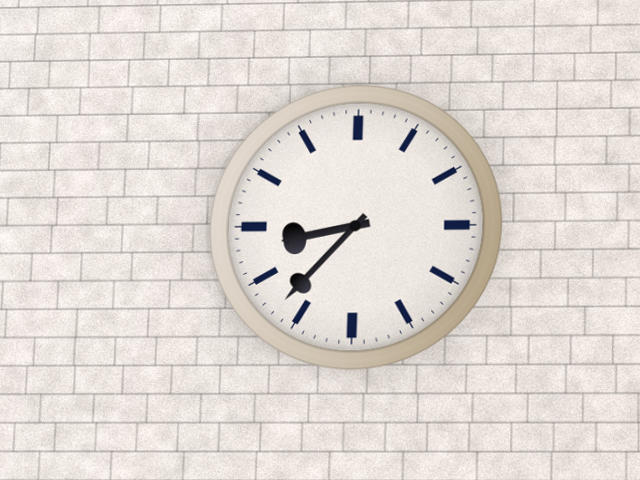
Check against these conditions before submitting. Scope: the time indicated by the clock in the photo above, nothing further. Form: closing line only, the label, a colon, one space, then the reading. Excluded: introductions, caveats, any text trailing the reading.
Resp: 8:37
